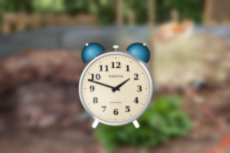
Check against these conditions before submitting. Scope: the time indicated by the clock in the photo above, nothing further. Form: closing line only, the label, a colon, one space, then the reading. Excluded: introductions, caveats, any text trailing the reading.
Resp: 1:48
